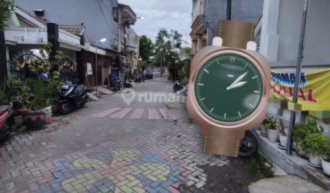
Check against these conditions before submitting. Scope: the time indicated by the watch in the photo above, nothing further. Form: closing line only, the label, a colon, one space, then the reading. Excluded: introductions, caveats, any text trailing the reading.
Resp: 2:07
